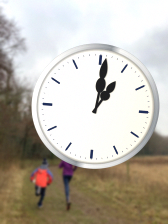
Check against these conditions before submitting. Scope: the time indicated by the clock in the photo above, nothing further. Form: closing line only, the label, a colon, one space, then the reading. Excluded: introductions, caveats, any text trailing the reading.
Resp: 1:01
